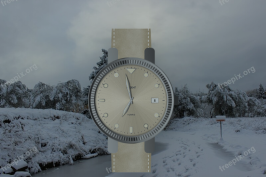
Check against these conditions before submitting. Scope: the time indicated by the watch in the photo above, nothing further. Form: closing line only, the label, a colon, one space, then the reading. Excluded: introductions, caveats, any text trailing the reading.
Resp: 6:58
